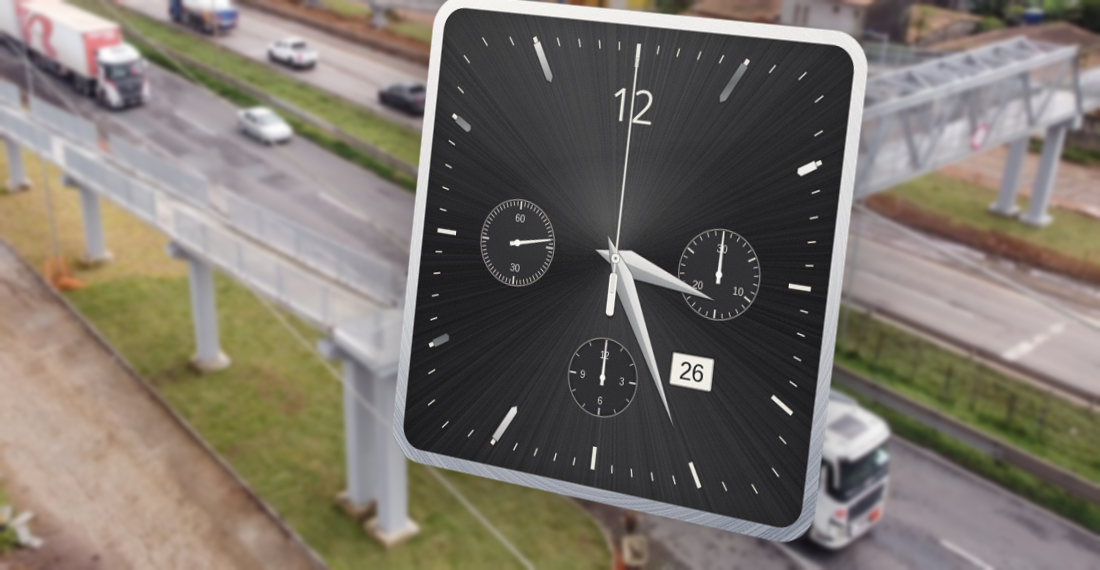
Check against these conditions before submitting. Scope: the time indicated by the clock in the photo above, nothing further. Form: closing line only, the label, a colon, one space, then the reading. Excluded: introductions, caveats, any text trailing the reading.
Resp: 3:25:13
